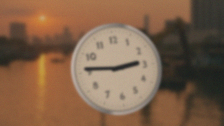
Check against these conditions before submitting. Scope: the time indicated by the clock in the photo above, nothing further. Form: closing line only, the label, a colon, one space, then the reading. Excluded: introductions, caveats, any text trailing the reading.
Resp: 2:46
